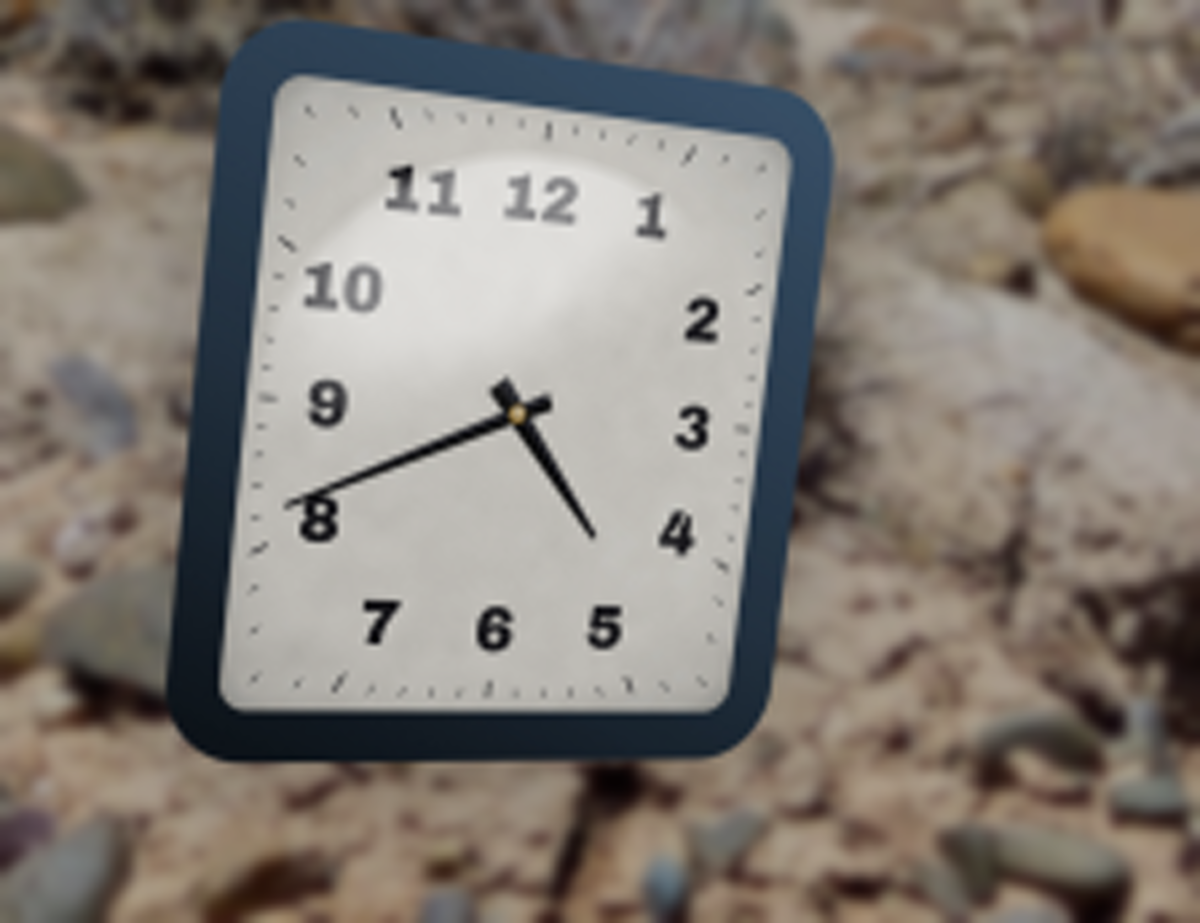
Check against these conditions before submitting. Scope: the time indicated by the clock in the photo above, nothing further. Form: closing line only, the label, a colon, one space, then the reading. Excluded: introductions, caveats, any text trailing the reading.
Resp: 4:41
